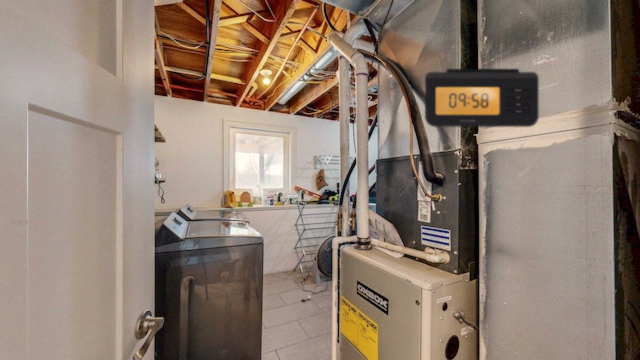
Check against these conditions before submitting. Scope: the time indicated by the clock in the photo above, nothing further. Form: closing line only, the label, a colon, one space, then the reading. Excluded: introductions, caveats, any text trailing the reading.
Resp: 9:58
